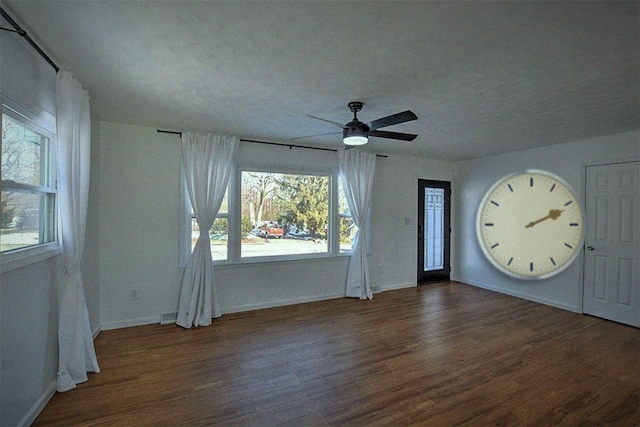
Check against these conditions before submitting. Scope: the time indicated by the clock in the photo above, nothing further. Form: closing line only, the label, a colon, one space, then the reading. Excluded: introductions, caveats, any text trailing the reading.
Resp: 2:11
